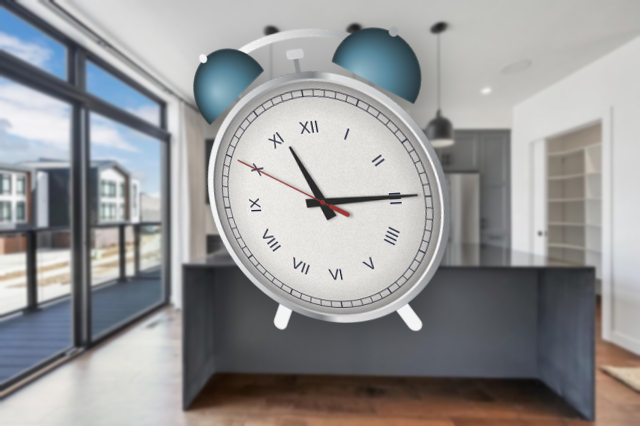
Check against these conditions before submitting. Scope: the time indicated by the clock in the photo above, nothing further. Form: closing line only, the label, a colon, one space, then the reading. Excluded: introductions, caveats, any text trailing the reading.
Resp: 11:14:50
